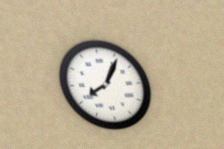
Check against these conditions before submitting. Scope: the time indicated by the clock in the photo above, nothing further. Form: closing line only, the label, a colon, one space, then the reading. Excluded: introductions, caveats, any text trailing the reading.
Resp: 8:06
